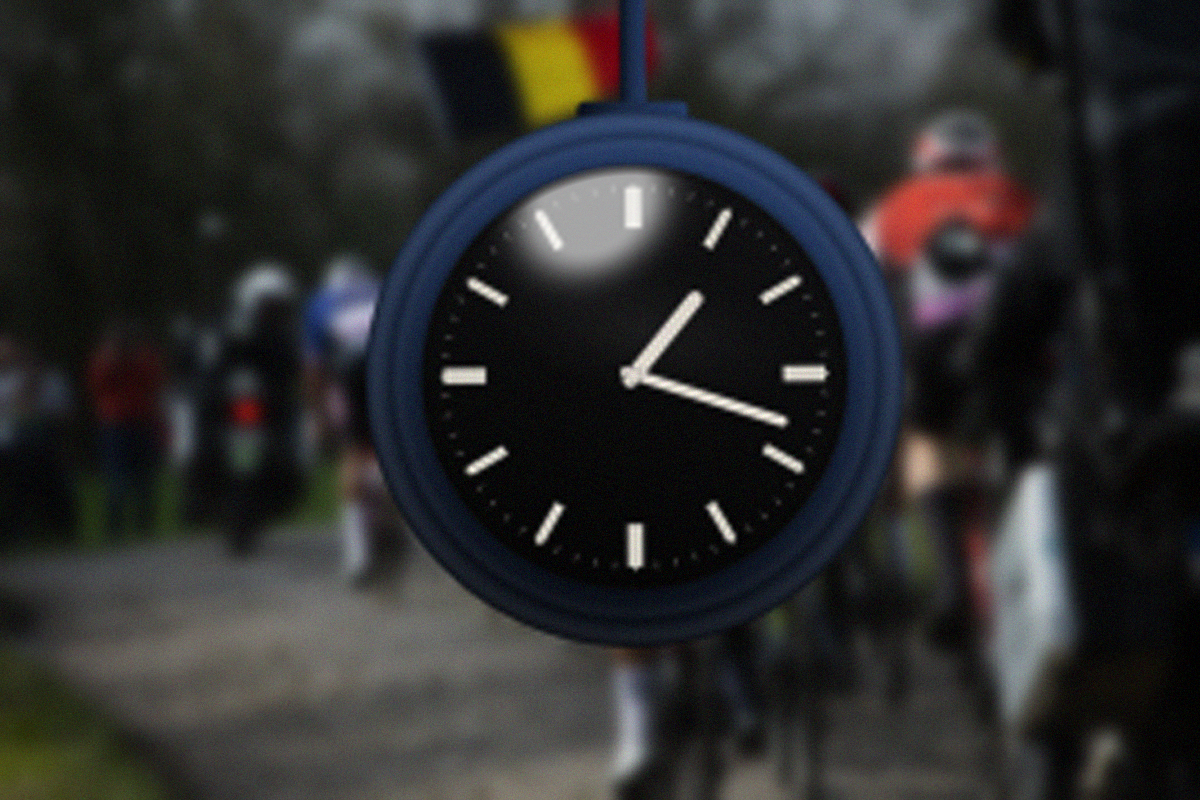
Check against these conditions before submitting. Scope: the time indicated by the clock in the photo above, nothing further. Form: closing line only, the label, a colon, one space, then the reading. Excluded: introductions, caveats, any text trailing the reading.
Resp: 1:18
